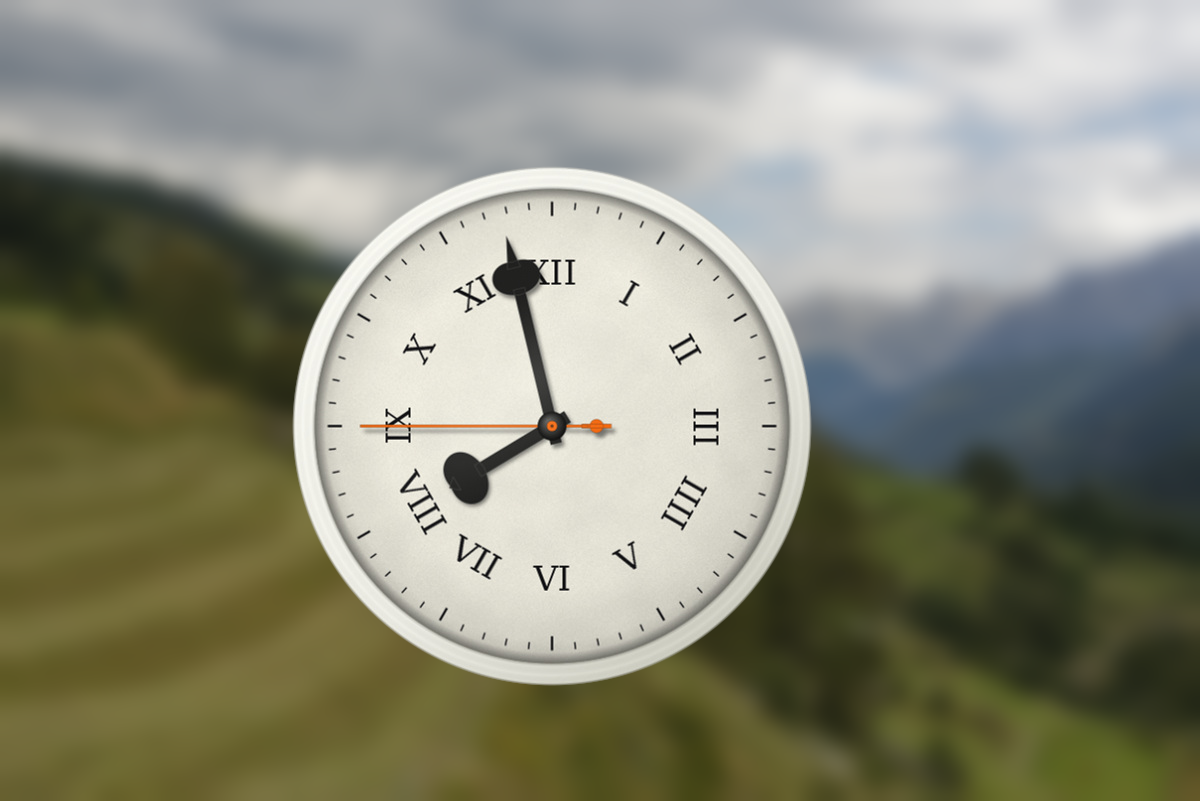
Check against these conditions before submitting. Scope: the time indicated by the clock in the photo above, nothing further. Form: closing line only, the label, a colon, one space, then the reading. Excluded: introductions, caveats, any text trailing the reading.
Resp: 7:57:45
